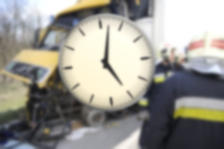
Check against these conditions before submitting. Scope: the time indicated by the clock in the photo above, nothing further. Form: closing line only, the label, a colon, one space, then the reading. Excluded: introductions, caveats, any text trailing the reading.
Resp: 5:02
